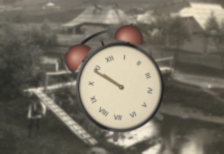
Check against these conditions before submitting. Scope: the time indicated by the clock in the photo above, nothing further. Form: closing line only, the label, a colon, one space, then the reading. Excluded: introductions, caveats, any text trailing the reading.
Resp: 10:54
